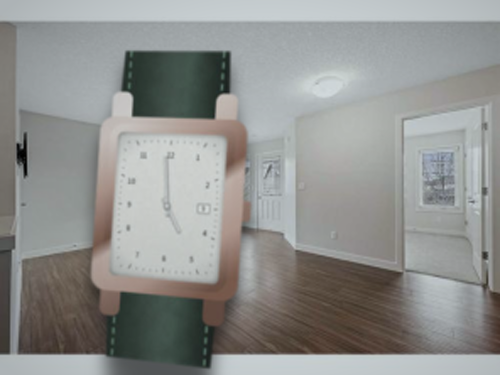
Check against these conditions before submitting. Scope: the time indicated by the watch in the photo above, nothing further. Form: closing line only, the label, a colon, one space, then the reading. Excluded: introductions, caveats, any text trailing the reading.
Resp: 4:59
